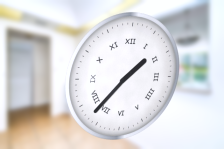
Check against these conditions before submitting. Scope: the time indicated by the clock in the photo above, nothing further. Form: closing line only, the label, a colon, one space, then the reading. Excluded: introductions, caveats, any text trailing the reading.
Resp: 1:37
